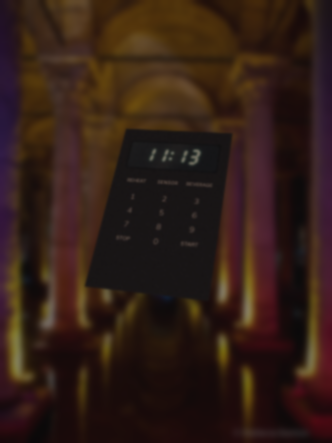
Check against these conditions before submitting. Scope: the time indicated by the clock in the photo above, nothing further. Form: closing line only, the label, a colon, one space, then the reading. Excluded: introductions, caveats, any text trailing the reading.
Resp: 11:13
